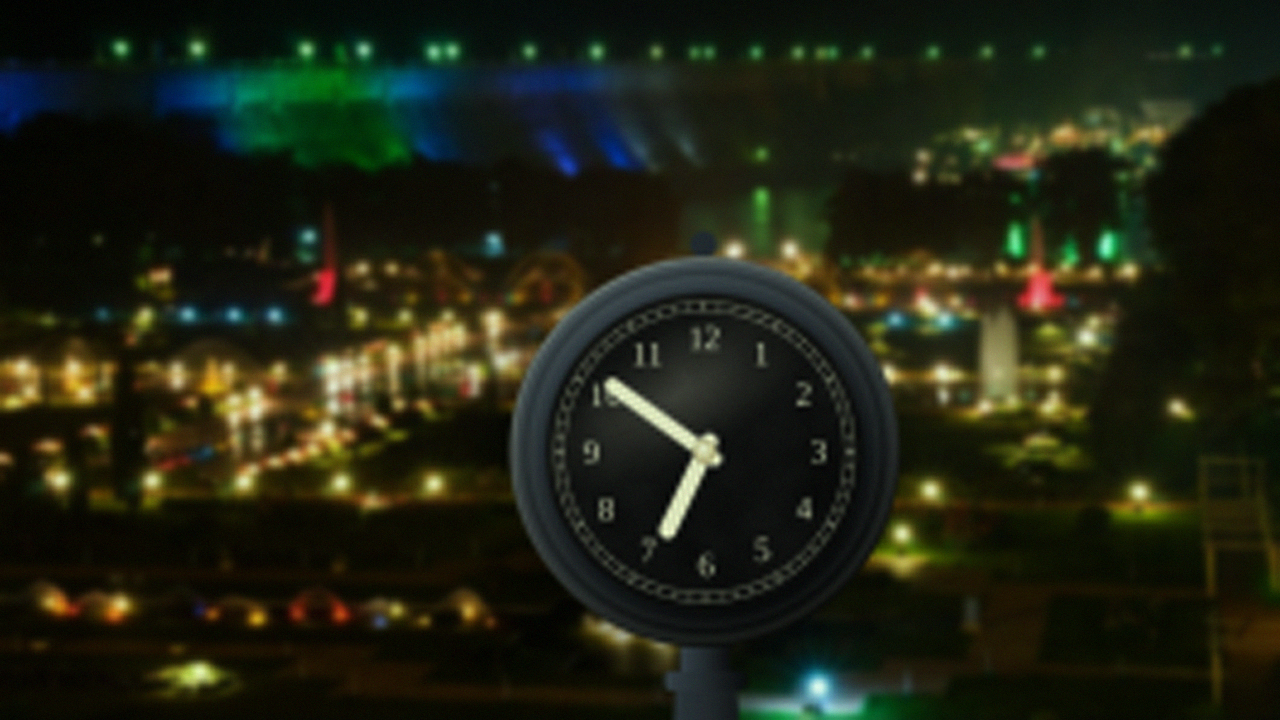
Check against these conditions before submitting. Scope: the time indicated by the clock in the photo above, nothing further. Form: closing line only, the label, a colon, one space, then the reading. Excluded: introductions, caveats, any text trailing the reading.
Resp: 6:51
